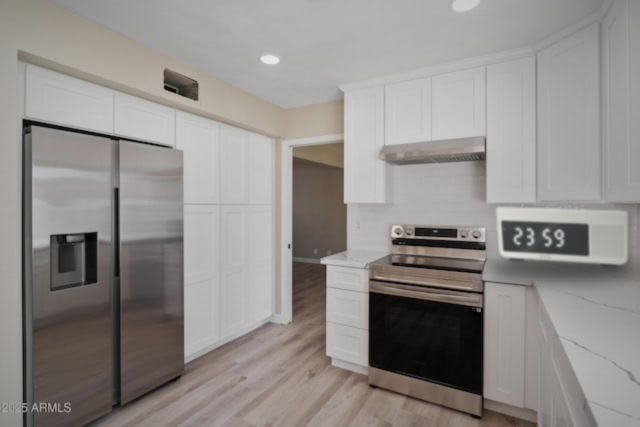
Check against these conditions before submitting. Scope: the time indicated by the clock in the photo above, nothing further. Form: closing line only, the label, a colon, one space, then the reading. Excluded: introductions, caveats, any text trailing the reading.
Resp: 23:59
